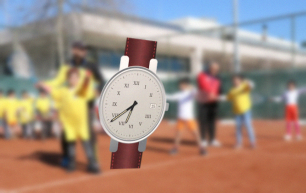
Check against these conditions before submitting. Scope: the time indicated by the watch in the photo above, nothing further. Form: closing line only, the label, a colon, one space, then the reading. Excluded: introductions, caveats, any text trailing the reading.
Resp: 6:39
